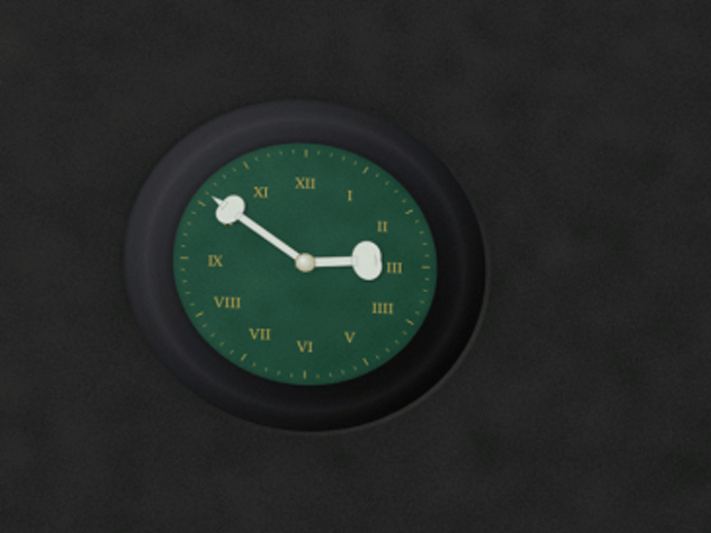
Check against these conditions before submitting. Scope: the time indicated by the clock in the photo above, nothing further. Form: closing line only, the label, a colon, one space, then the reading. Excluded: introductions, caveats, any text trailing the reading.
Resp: 2:51
